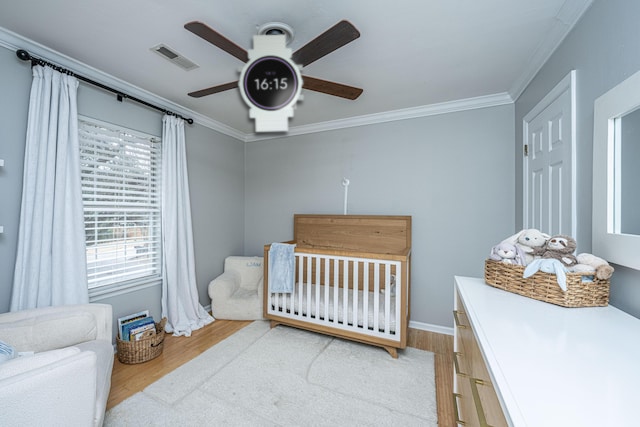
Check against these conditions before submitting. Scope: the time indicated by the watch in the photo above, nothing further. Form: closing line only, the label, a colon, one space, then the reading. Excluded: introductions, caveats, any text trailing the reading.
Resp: 16:15
